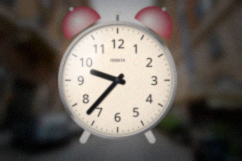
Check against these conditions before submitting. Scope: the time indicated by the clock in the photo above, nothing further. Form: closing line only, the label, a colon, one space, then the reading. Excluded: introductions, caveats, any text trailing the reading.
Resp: 9:37
